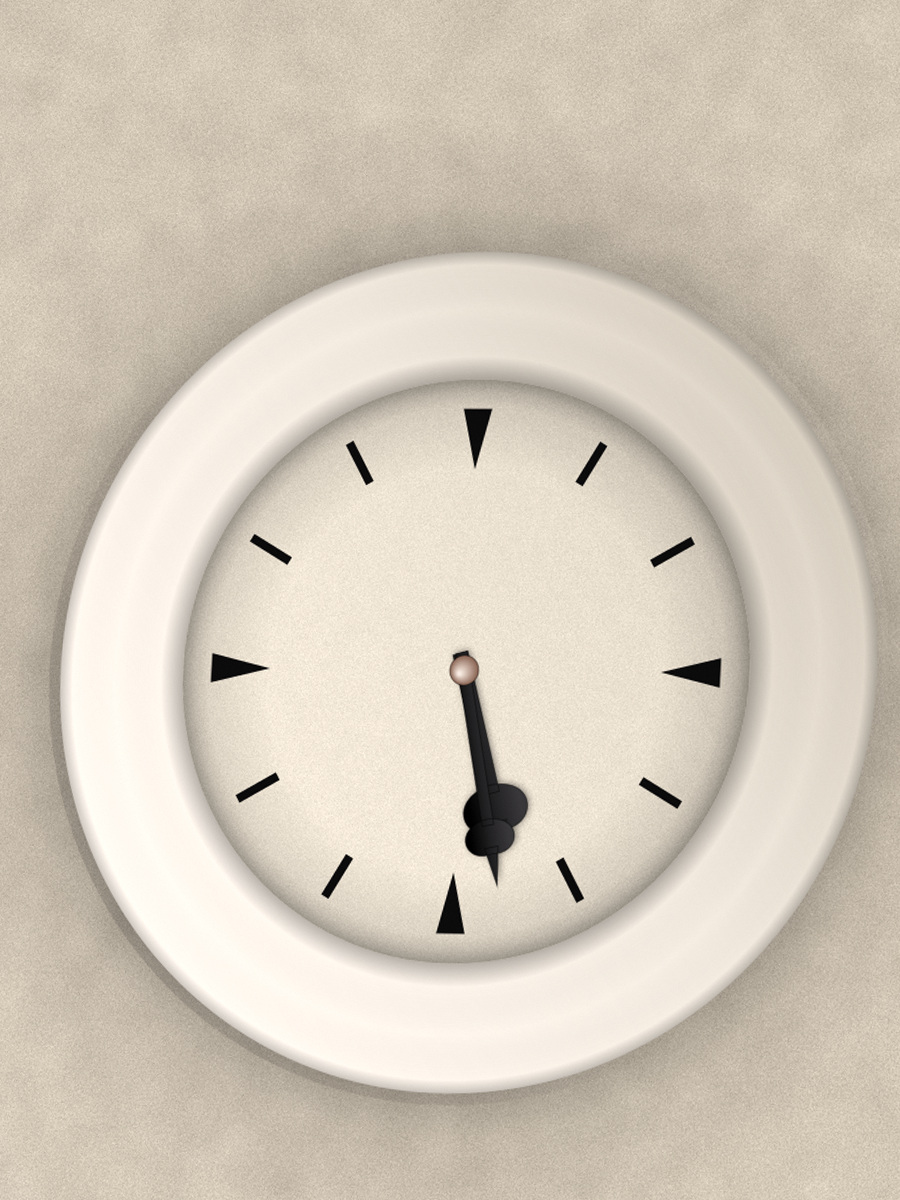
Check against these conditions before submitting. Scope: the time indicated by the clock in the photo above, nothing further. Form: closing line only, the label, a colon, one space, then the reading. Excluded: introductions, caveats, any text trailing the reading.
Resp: 5:28
